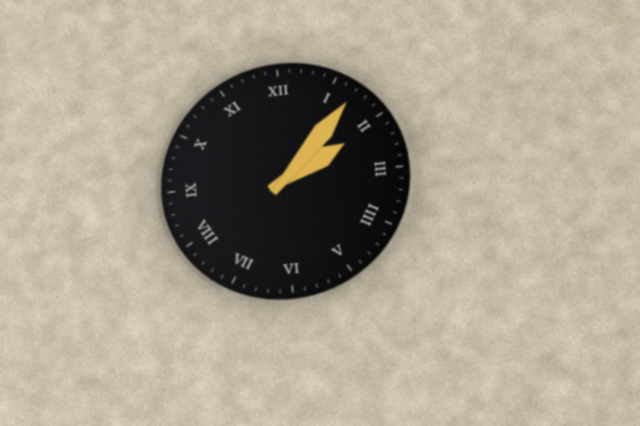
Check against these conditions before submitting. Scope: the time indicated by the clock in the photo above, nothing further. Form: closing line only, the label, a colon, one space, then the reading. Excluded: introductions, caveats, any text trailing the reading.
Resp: 2:07
